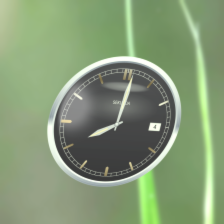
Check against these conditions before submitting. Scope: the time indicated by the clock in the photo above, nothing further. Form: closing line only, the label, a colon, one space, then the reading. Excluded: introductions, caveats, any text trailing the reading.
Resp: 8:01
